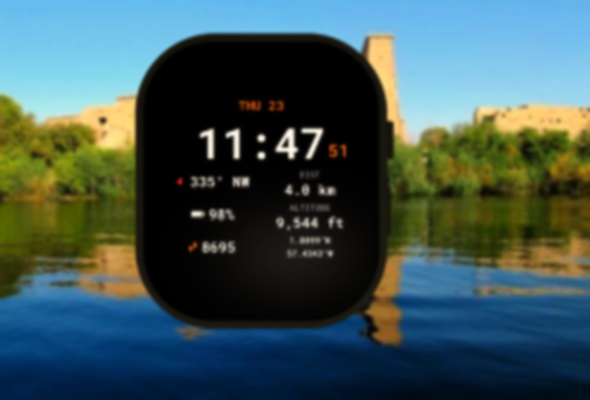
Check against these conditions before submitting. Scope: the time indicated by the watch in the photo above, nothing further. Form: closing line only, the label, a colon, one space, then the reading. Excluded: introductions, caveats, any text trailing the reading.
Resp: 11:47
